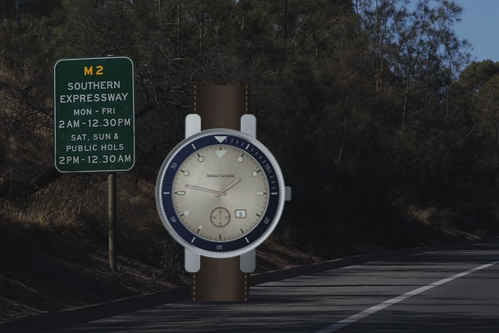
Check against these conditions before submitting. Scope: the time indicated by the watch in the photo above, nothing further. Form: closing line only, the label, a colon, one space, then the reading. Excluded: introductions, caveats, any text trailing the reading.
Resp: 1:47
